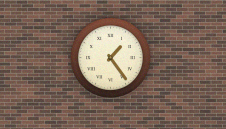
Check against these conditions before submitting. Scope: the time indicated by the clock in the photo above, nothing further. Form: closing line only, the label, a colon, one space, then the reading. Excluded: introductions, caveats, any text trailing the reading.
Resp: 1:24
